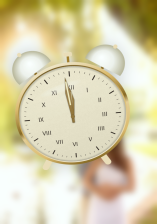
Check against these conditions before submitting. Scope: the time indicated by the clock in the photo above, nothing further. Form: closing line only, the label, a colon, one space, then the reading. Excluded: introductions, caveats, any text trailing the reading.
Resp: 11:59
